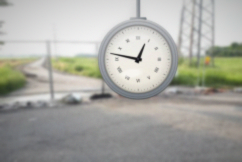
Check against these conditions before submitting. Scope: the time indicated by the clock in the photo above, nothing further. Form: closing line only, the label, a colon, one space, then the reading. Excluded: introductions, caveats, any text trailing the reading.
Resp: 12:47
